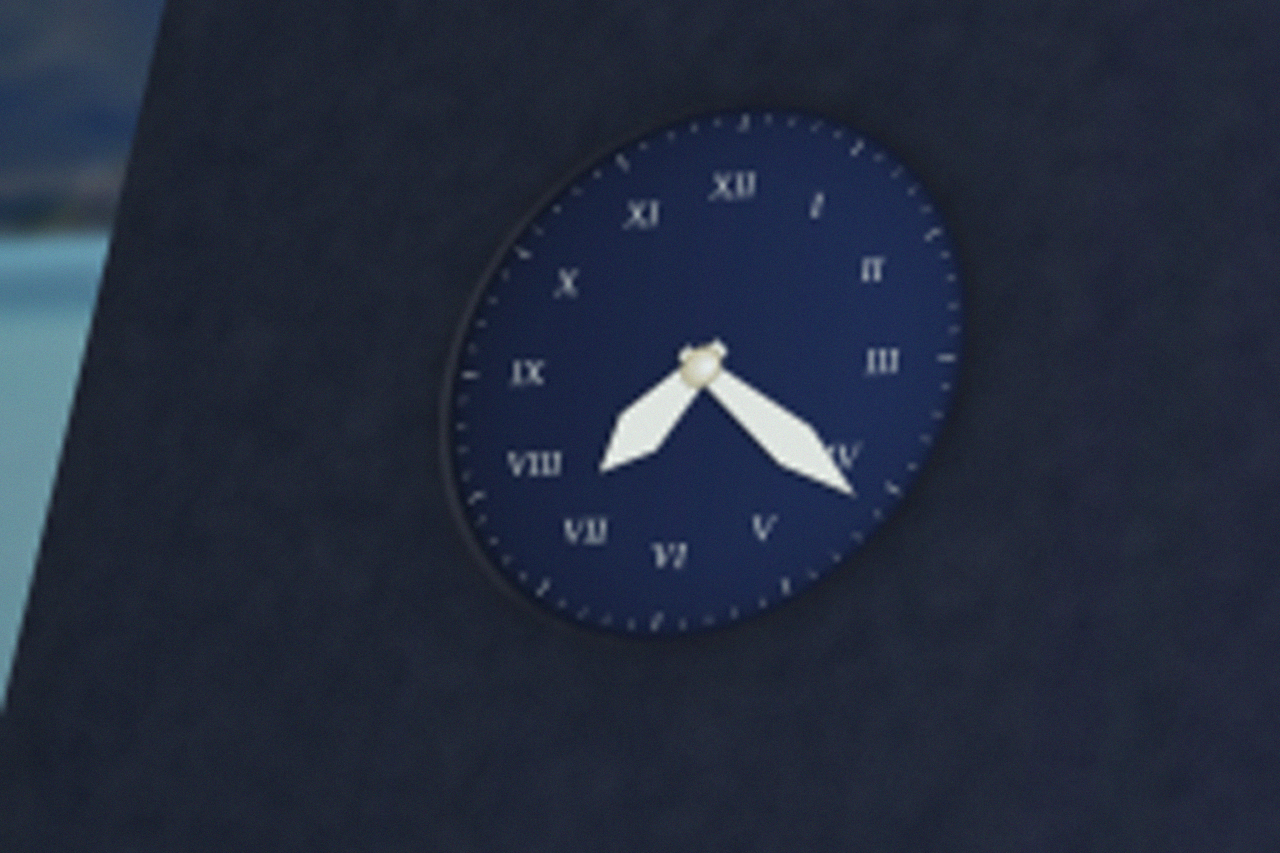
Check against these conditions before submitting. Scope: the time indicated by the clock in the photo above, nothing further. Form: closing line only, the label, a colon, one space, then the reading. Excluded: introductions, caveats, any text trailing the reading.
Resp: 7:21
